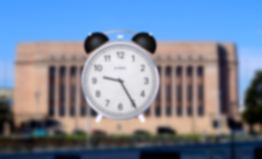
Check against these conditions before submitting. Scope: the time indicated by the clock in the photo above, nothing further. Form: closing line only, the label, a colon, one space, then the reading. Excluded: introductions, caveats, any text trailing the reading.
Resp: 9:25
